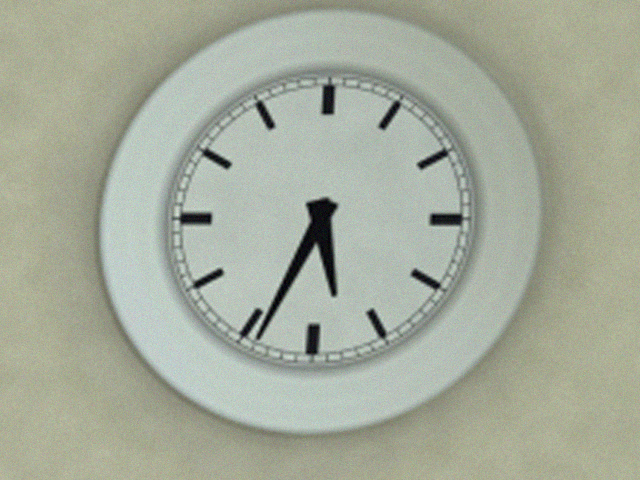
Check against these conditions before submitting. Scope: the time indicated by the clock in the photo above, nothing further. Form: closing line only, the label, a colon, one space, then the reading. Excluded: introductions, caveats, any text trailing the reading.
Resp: 5:34
